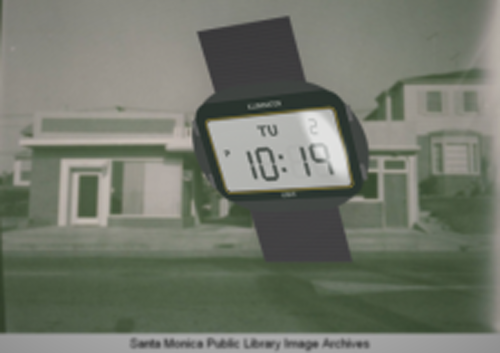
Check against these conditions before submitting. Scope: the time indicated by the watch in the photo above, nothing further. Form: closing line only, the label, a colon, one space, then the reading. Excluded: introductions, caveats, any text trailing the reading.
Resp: 10:19
